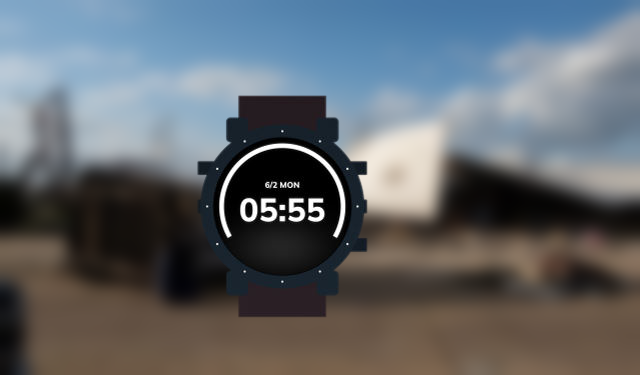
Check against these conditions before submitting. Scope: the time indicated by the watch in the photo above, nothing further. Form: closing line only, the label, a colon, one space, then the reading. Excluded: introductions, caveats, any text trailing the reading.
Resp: 5:55
